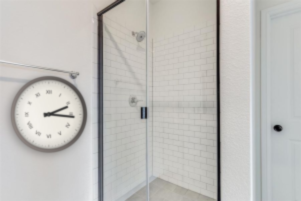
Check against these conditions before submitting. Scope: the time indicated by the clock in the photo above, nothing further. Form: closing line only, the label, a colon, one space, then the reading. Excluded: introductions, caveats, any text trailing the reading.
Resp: 2:16
